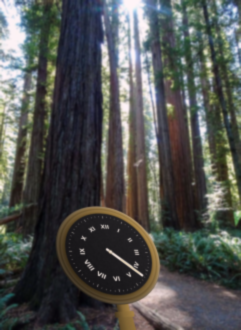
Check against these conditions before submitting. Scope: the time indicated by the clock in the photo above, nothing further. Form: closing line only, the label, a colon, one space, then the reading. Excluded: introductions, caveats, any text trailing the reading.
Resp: 4:22
